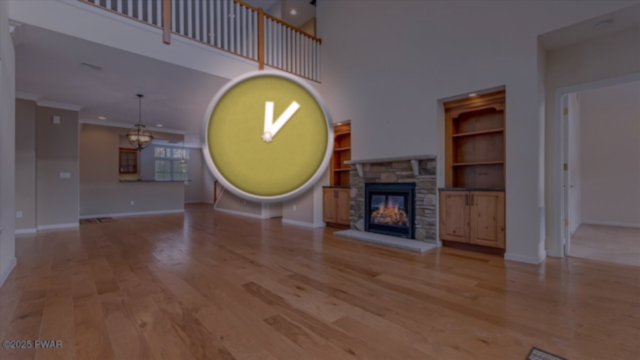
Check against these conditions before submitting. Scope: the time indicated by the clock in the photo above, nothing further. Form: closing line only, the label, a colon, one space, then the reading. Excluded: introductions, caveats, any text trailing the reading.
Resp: 12:07
